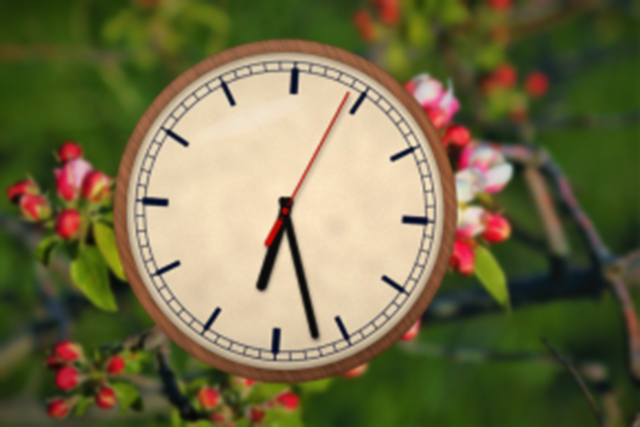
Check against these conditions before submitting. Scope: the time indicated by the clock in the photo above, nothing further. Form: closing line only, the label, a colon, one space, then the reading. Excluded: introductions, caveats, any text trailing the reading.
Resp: 6:27:04
